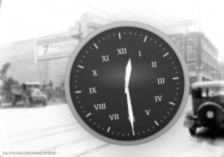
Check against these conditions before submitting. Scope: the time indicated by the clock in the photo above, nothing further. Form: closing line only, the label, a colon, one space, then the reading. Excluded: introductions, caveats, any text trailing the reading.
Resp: 12:30
